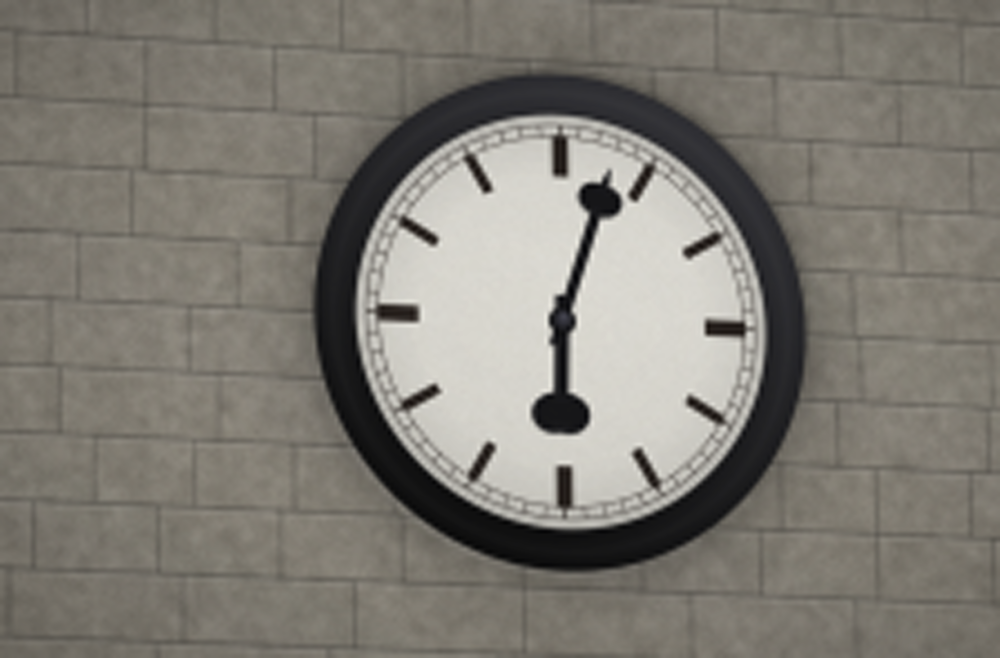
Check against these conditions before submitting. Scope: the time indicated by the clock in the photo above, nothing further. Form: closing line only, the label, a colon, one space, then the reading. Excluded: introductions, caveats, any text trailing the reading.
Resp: 6:03
